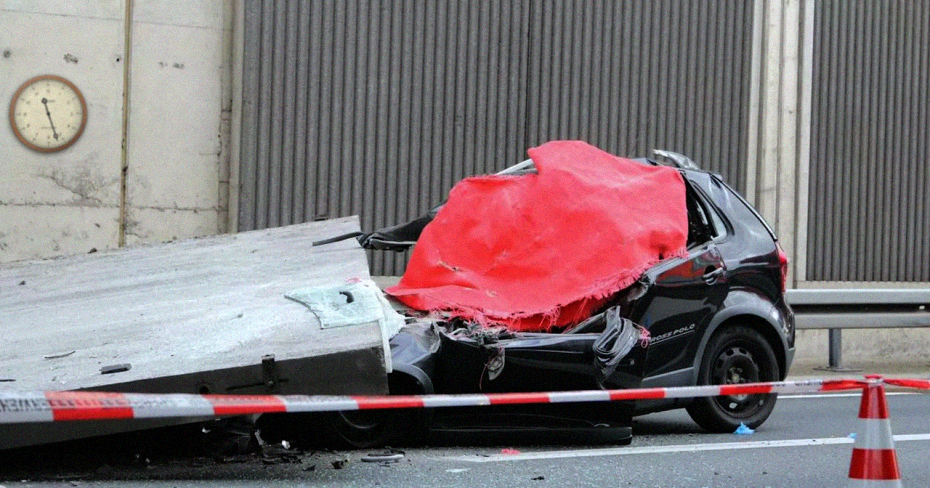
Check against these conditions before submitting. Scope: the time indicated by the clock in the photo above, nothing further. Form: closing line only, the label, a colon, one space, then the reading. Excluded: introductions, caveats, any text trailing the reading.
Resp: 11:27
